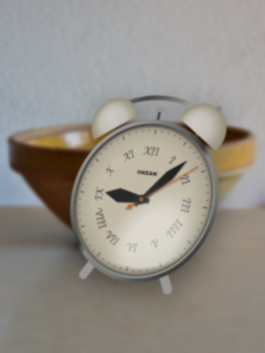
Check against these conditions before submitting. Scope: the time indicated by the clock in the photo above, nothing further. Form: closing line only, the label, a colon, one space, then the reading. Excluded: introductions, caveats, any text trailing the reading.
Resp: 9:07:09
